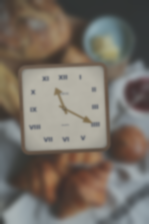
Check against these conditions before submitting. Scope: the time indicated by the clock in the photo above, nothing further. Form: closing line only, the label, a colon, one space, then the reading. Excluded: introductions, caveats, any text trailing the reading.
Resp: 11:20
